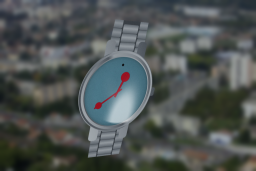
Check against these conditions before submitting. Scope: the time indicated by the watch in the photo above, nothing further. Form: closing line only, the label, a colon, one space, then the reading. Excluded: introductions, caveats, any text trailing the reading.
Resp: 12:39
